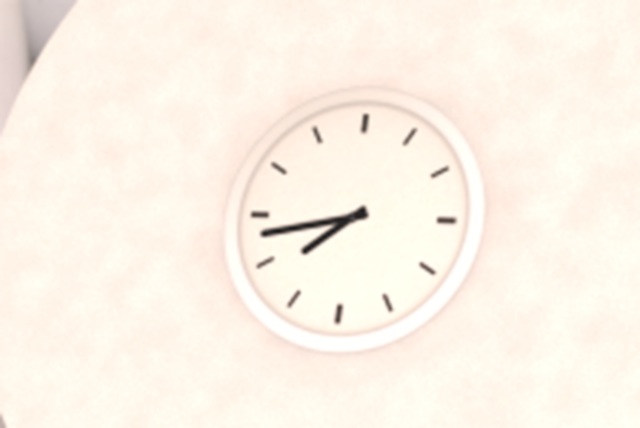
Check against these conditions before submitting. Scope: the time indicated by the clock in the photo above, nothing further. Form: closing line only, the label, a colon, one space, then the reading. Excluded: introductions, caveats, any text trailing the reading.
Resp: 7:43
